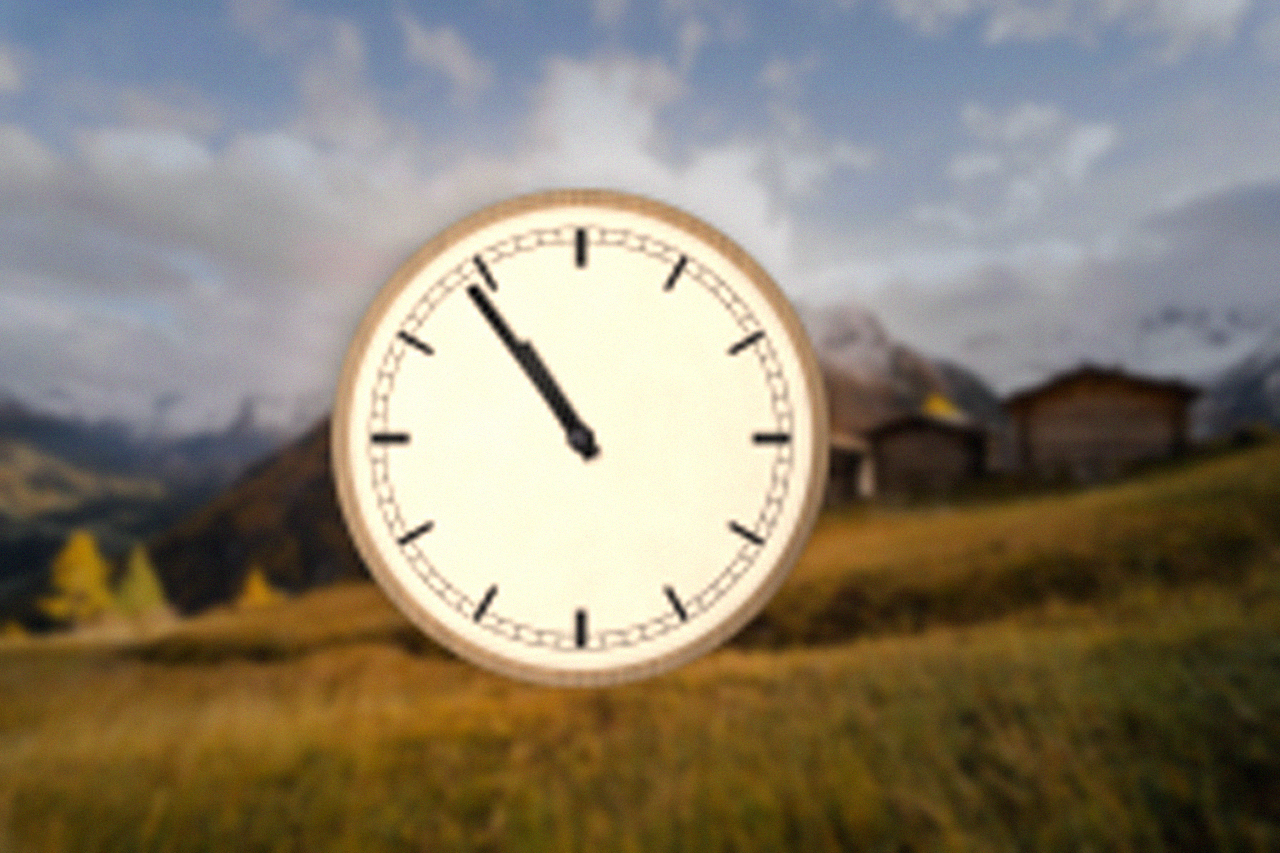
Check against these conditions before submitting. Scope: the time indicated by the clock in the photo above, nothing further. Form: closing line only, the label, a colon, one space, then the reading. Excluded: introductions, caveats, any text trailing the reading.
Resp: 10:54
